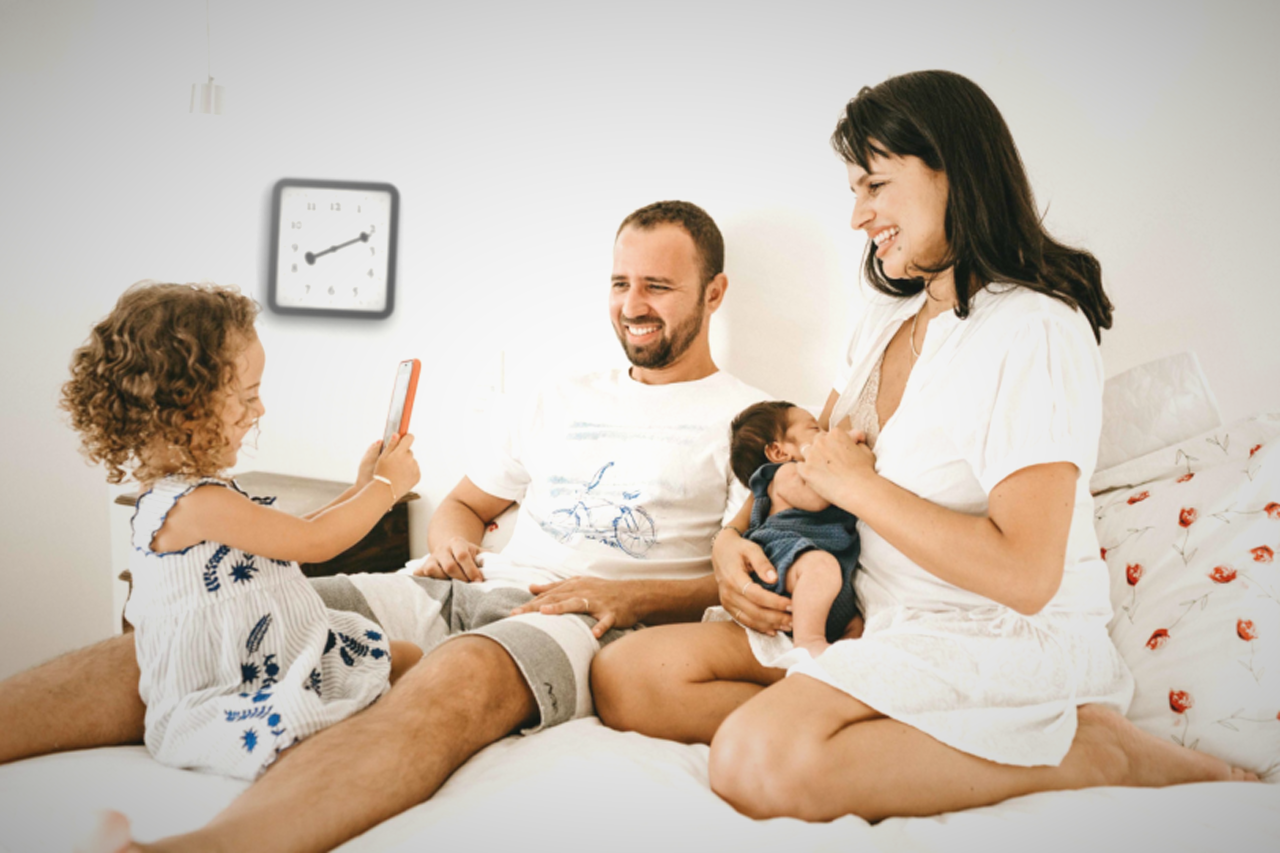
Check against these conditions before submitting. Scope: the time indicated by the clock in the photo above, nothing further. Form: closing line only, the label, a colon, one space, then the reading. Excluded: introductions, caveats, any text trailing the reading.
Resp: 8:11
